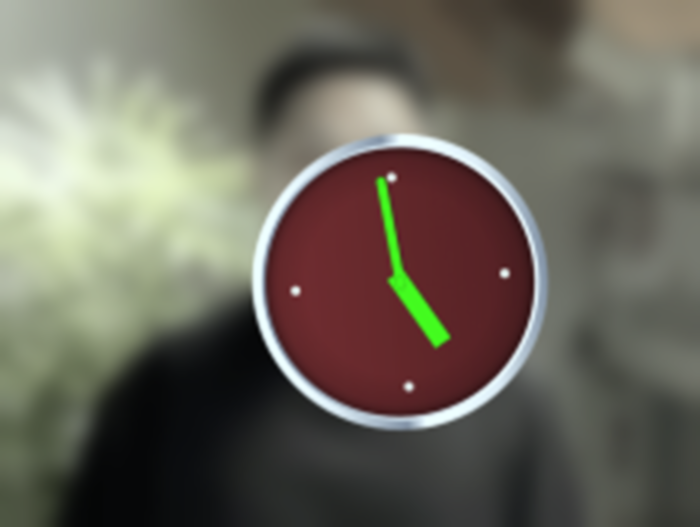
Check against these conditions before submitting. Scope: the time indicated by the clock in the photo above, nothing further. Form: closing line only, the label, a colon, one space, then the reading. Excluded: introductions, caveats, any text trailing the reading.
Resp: 4:59
